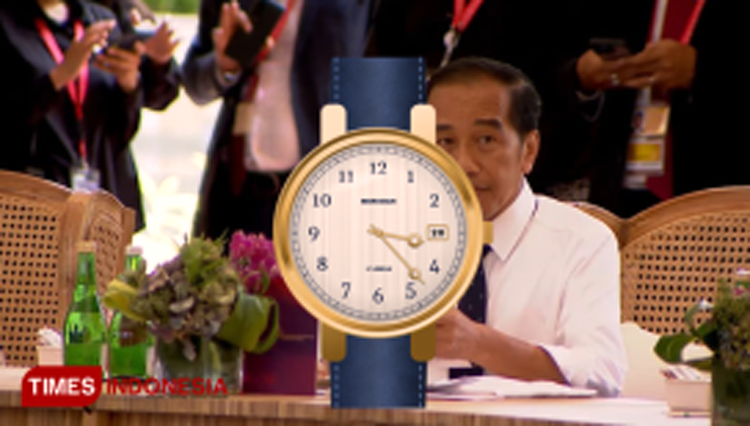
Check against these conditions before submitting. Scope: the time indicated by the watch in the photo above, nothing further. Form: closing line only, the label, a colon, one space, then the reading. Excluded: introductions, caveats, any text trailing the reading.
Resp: 3:23
